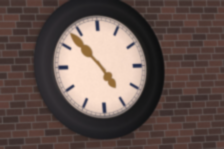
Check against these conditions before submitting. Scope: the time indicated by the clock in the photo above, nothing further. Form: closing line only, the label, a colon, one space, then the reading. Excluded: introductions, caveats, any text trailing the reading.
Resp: 4:53
